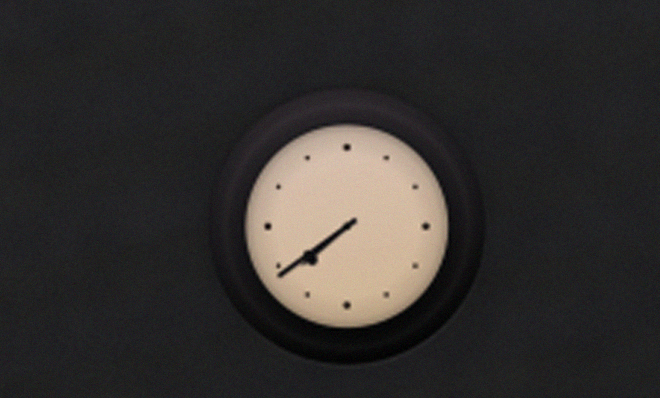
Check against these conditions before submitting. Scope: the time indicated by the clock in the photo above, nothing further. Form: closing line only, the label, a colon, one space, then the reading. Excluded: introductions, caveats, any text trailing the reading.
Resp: 7:39
